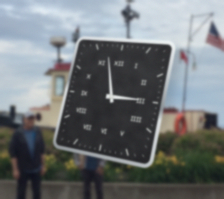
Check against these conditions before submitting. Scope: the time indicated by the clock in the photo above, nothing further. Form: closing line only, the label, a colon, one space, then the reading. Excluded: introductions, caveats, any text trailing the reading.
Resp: 2:57
